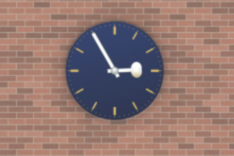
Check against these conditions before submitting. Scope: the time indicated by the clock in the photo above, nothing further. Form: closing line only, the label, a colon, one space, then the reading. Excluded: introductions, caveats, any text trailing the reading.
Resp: 2:55
